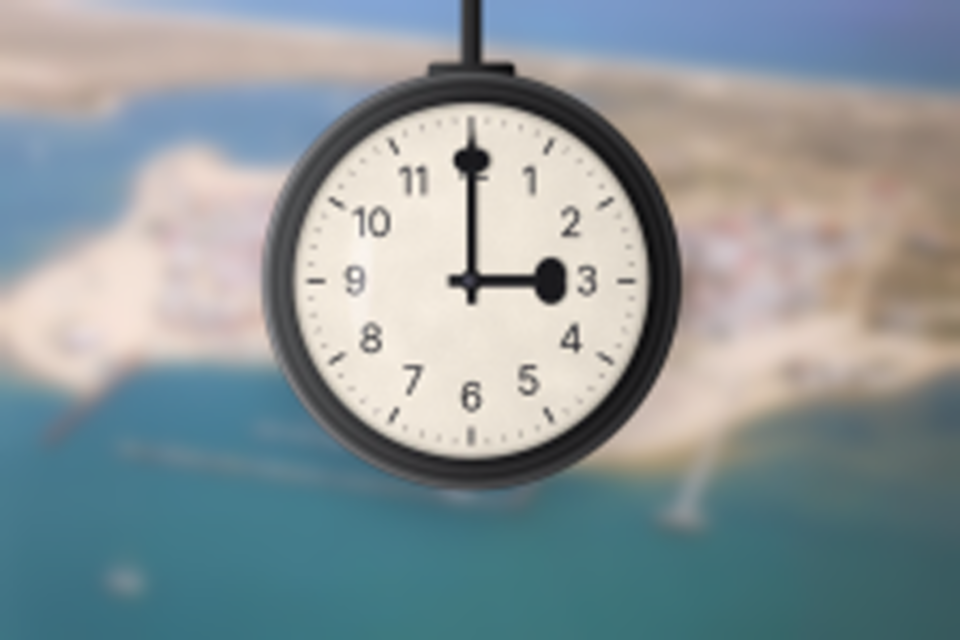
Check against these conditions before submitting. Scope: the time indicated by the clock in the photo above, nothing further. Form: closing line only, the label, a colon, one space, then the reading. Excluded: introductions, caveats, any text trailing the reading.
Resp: 3:00
